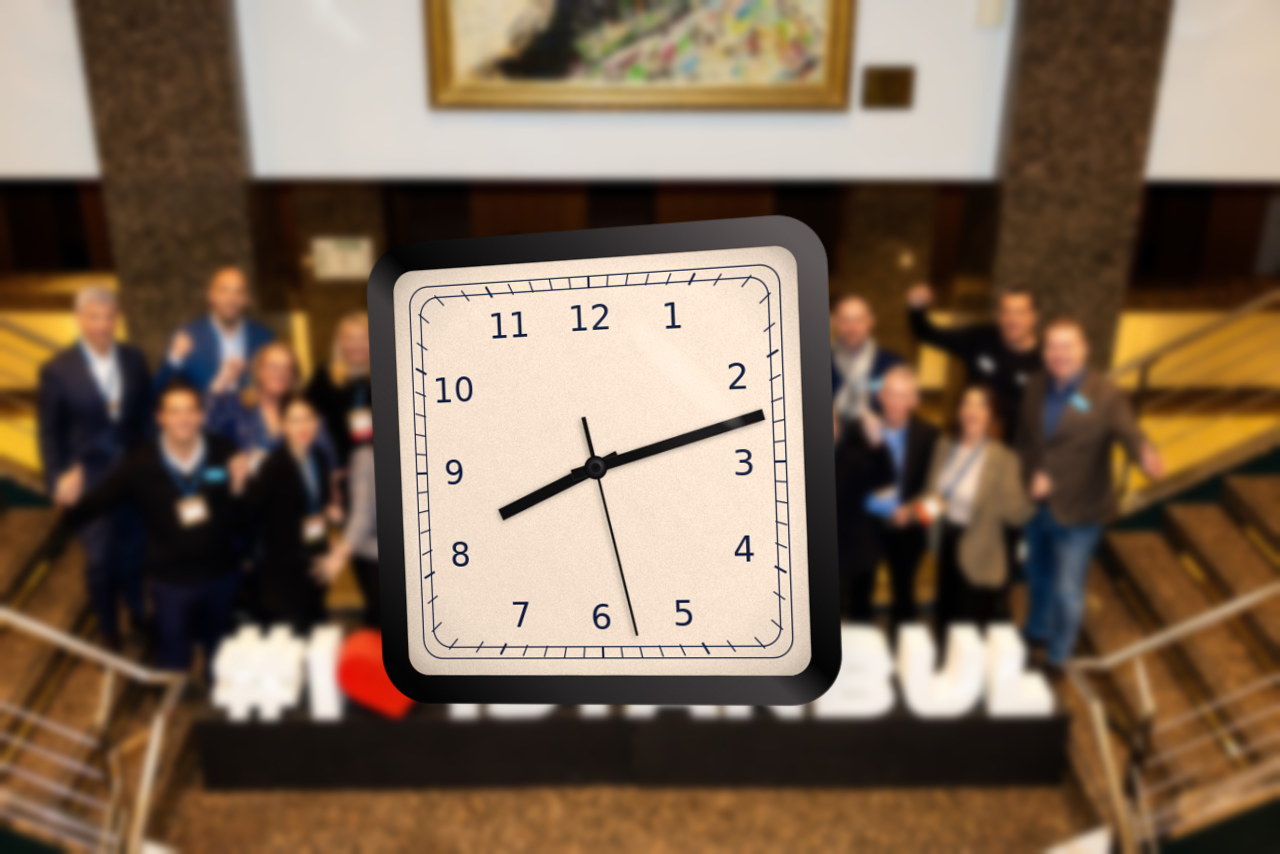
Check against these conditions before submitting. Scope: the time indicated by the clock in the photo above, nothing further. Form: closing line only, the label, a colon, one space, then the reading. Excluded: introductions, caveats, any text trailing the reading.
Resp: 8:12:28
